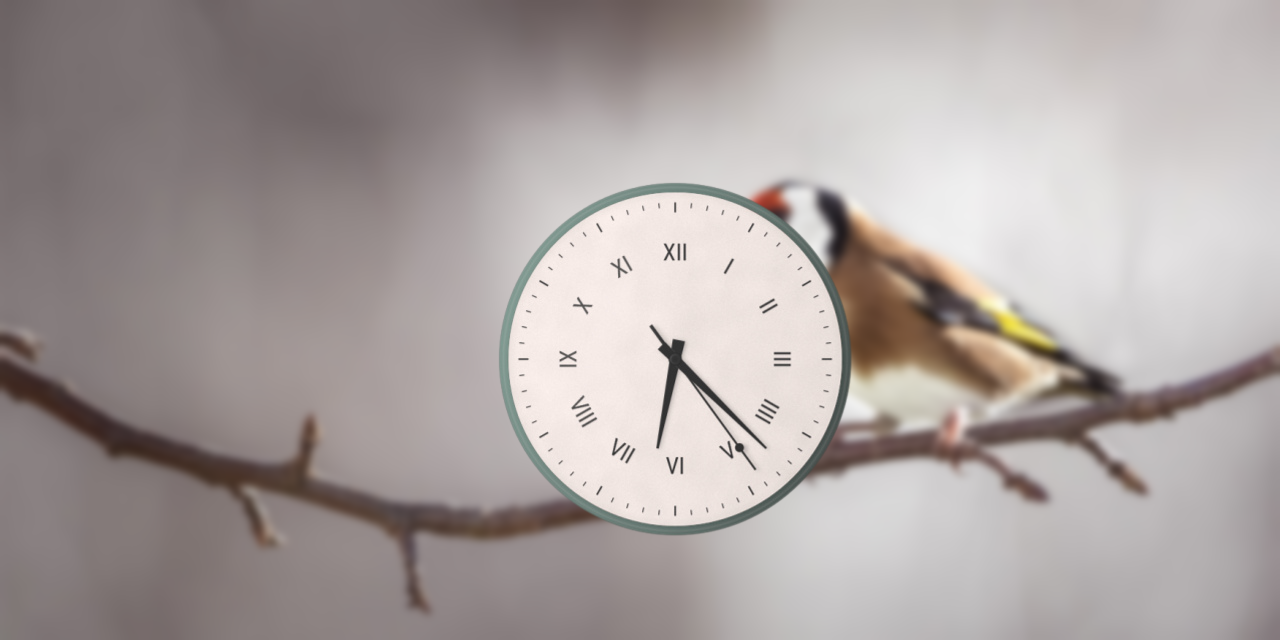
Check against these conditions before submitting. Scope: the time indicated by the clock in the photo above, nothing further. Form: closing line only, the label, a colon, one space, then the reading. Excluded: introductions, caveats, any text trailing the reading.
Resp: 6:22:24
